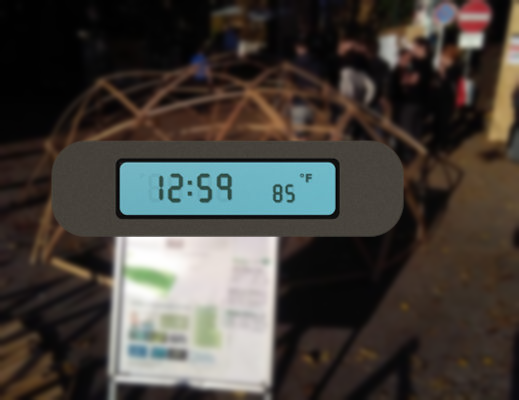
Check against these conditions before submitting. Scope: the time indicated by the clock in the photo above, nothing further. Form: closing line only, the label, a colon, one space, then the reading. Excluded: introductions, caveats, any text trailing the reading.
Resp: 12:59
